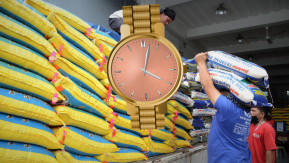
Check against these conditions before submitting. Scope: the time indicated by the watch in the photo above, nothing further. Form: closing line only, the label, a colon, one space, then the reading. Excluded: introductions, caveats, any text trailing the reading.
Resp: 4:02
